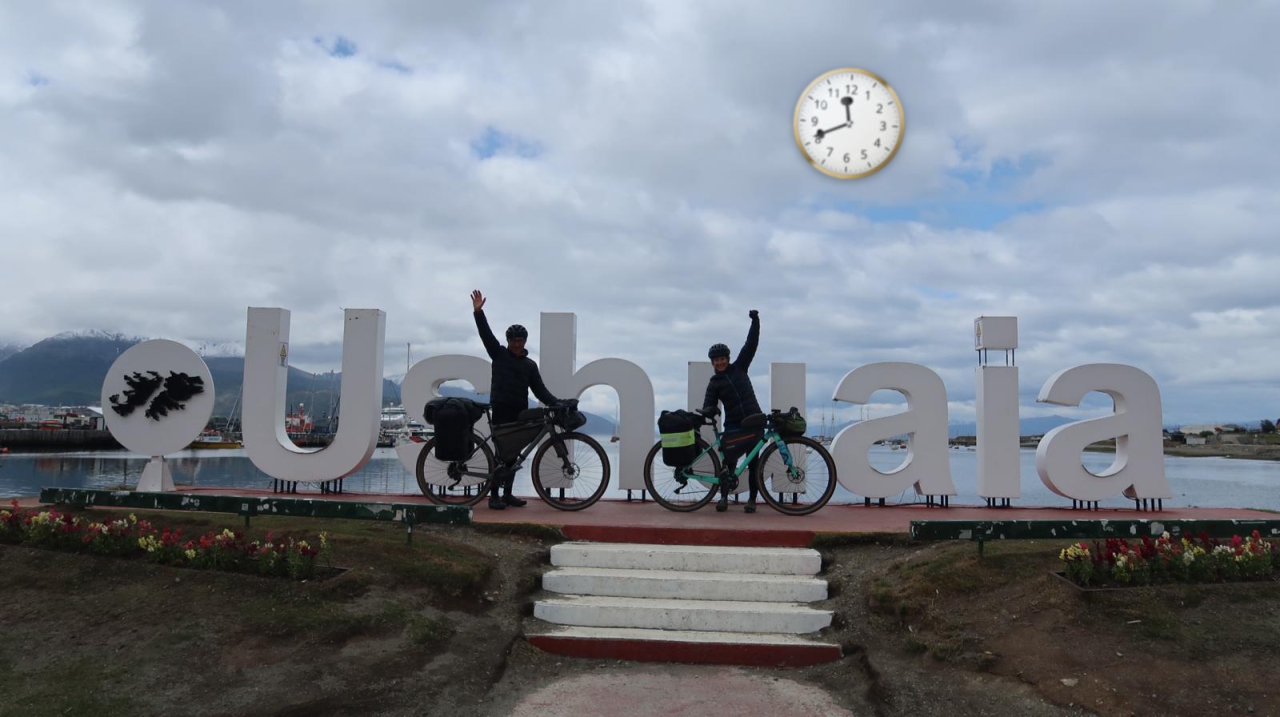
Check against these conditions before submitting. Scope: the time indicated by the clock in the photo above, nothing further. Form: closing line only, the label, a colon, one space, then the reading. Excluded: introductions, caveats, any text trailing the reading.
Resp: 11:41
